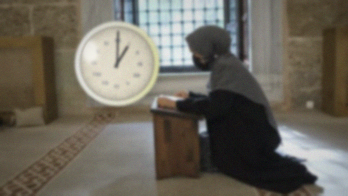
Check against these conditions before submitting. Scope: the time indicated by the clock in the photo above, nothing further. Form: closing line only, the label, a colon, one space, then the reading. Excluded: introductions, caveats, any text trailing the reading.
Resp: 1:00
